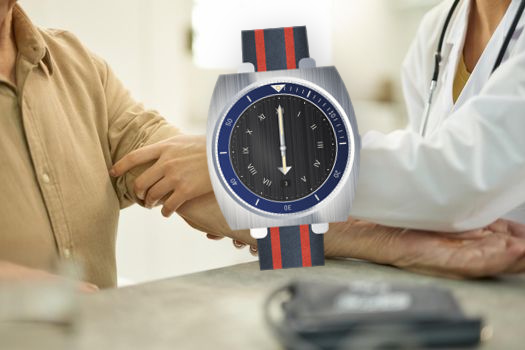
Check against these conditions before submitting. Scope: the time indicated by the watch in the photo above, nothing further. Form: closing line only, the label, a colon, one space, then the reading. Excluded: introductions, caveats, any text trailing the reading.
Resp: 6:00
